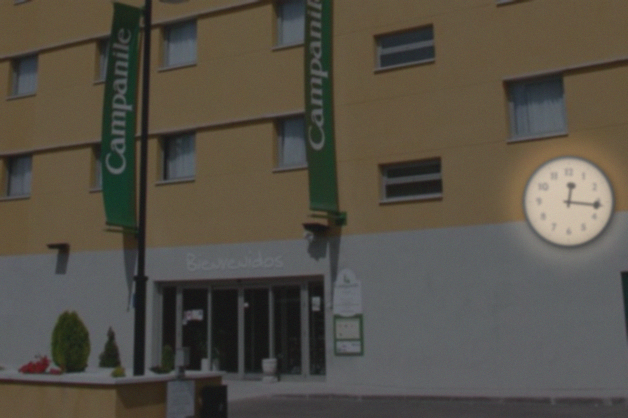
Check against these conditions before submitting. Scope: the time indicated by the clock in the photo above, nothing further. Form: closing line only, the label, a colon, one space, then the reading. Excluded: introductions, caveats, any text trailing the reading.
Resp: 12:16
